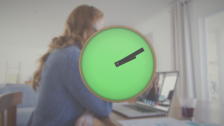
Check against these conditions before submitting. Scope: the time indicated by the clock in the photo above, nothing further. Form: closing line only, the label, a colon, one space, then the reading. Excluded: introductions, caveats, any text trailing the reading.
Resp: 2:10
